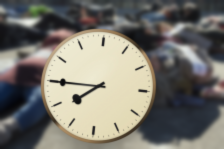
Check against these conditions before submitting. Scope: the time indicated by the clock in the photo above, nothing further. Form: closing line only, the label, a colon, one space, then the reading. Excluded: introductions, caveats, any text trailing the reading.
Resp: 7:45
